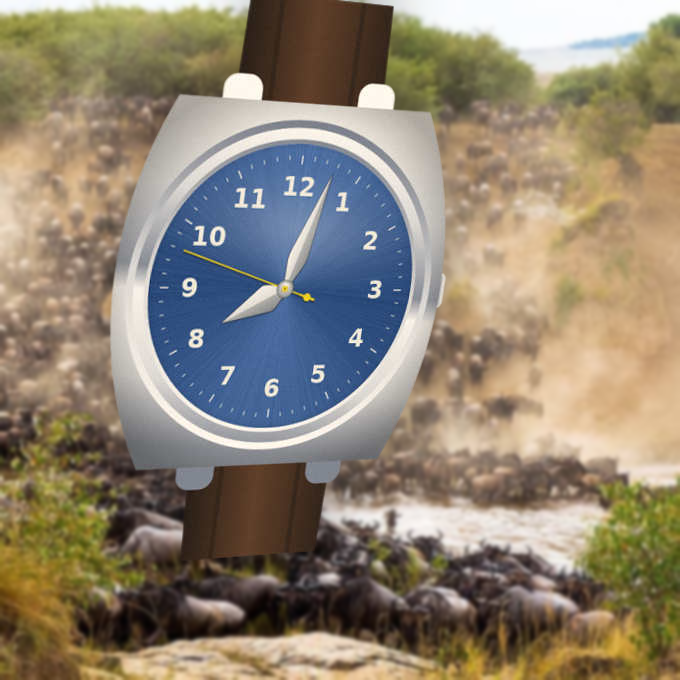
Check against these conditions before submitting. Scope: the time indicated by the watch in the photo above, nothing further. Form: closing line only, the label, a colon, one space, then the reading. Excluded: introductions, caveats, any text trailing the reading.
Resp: 8:02:48
